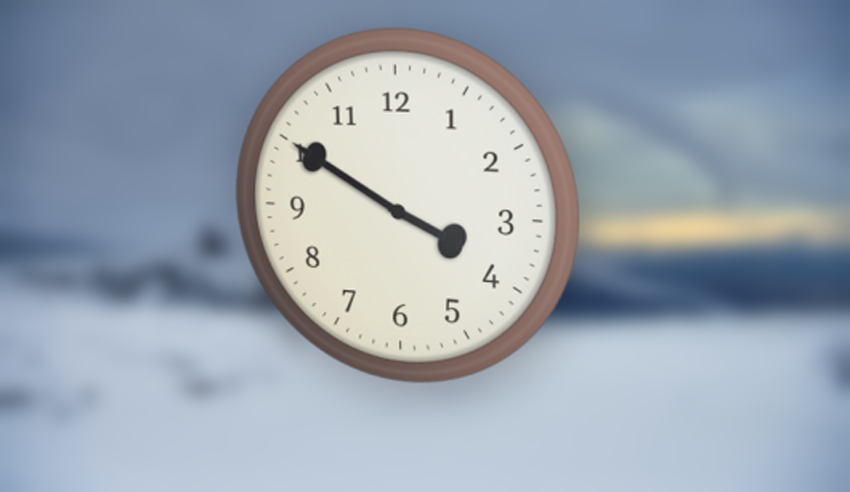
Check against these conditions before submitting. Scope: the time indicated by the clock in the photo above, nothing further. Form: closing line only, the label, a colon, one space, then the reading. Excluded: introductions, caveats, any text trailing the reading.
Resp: 3:50
